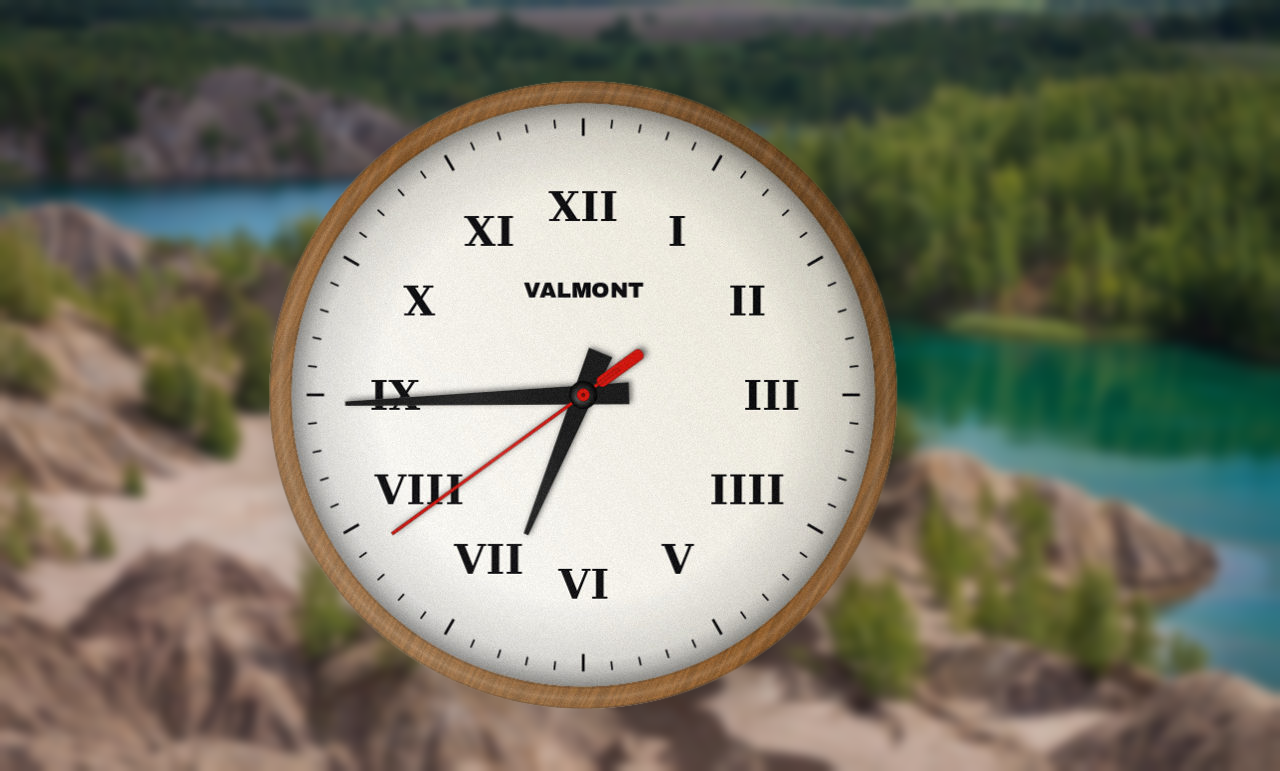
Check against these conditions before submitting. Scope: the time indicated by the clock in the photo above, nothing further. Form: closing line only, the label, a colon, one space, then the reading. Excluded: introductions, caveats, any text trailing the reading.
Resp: 6:44:39
